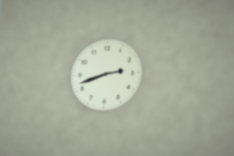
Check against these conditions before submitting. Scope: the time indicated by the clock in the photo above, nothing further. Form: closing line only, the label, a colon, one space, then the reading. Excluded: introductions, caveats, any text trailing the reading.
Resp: 2:42
